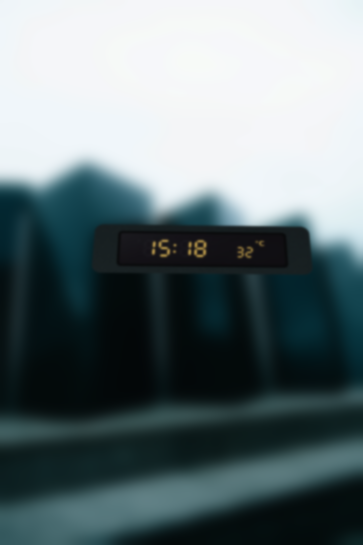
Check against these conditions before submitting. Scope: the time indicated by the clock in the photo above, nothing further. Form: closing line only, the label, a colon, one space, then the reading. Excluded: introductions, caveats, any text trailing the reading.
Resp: 15:18
